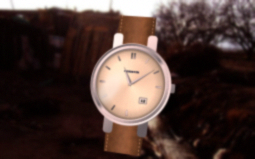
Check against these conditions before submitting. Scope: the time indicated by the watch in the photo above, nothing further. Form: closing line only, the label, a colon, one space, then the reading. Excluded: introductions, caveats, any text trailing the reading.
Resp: 11:09
